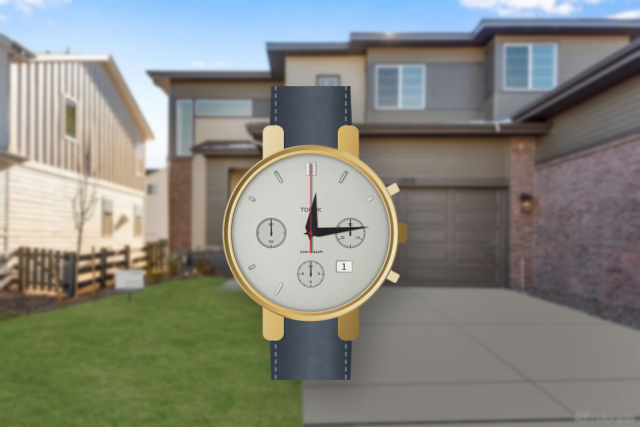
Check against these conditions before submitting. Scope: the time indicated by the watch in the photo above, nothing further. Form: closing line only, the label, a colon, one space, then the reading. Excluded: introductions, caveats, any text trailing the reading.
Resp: 12:14
